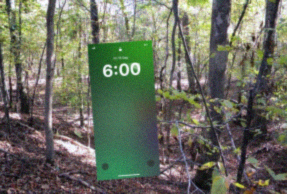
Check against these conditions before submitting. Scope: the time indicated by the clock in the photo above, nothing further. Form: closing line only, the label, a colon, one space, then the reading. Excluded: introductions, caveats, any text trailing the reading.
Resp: 6:00
